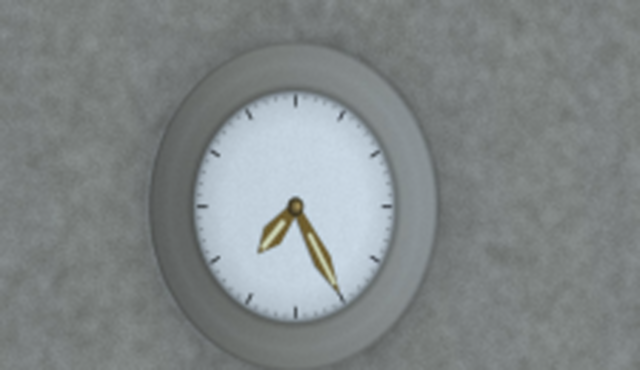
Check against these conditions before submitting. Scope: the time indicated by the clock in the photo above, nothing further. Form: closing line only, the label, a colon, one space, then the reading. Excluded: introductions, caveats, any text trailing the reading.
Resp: 7:25
